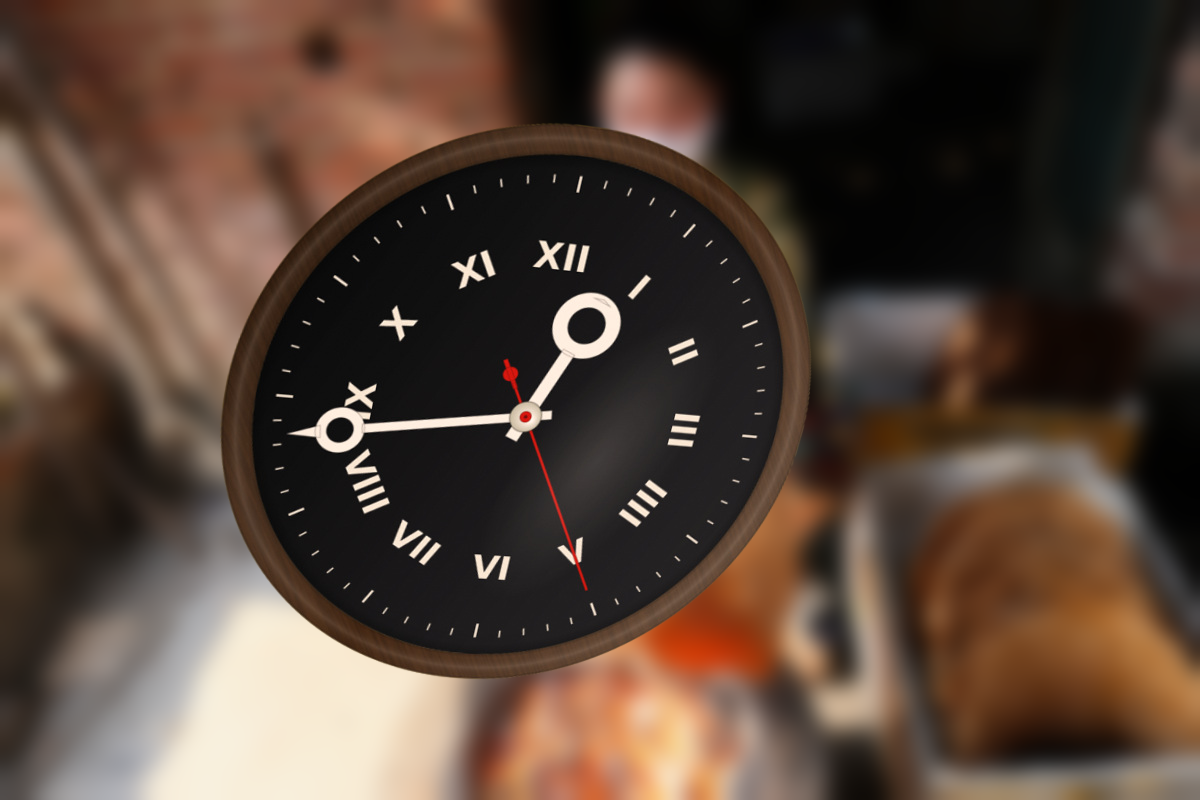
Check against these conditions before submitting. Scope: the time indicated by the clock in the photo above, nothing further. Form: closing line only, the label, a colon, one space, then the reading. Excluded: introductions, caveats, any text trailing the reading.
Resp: 12:43:25
